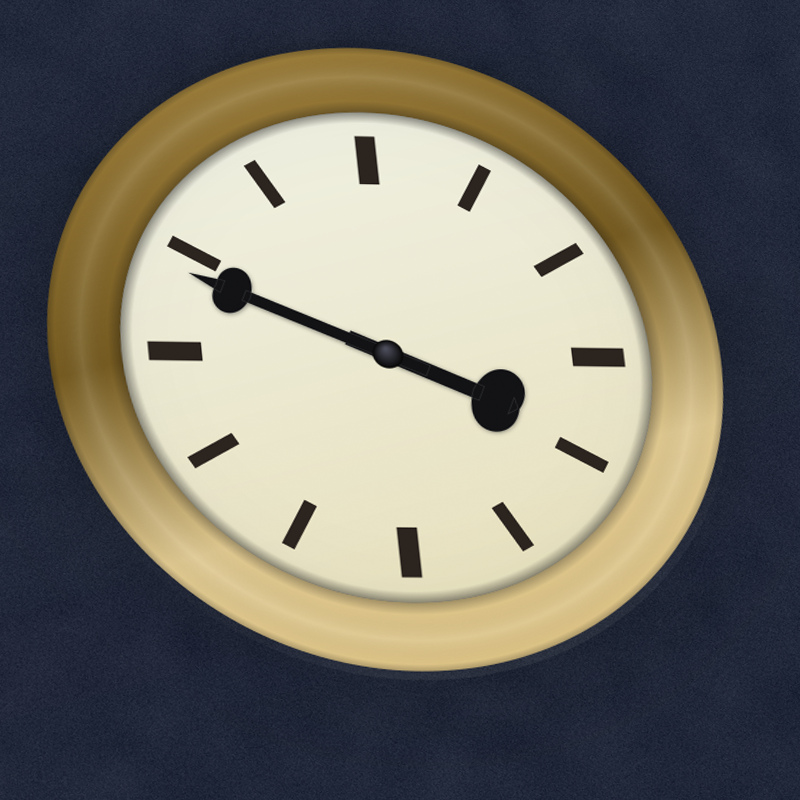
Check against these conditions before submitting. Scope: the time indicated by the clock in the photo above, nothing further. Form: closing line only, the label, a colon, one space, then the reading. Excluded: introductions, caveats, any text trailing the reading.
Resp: 3:49
